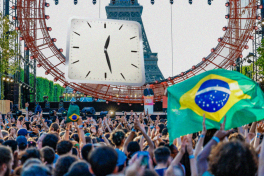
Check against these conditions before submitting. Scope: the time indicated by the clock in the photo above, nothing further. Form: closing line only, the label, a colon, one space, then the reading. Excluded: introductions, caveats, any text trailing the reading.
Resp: 12:28
